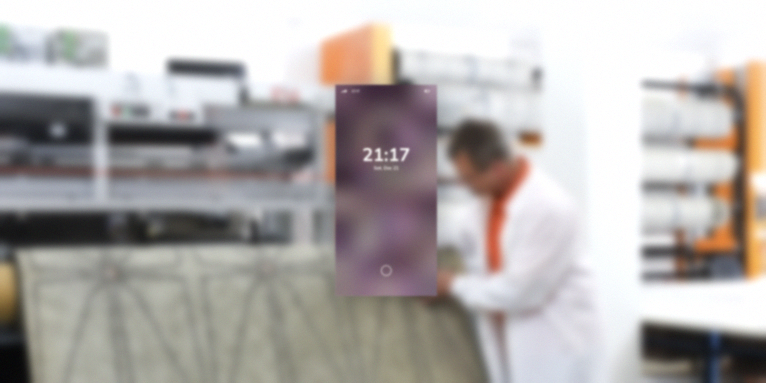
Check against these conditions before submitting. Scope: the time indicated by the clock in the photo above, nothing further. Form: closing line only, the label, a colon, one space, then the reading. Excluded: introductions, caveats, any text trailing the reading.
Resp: 21:17
